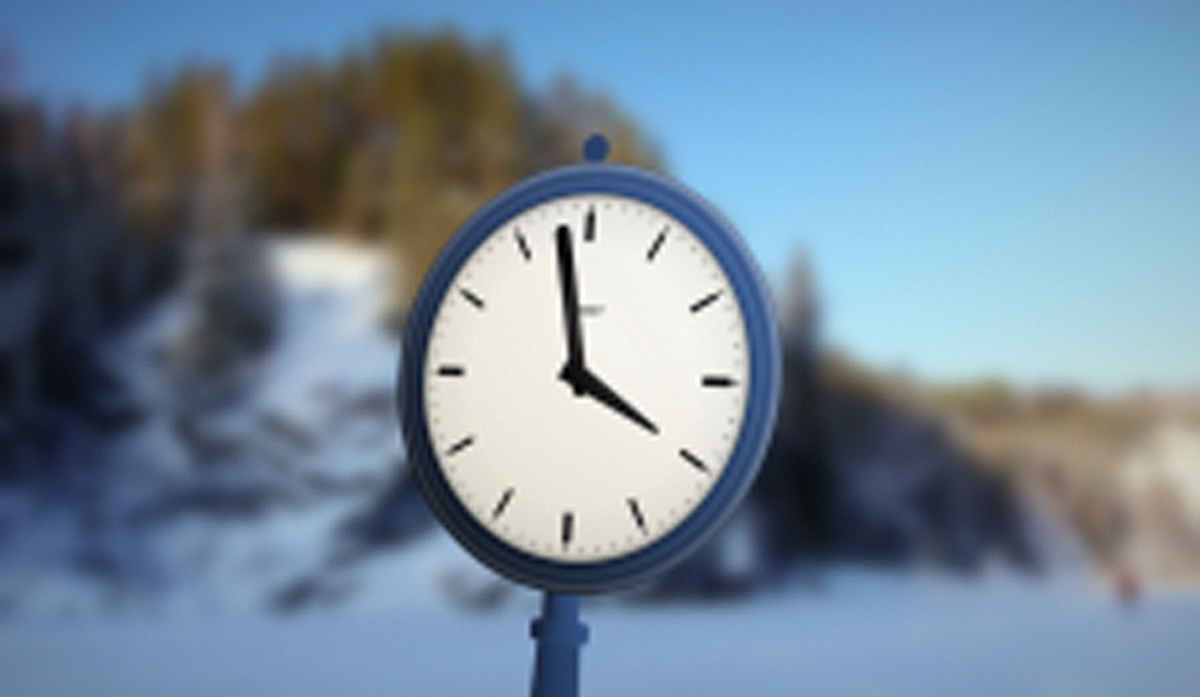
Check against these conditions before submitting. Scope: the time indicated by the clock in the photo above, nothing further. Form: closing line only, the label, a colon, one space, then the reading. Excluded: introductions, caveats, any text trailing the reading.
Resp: 3:58
